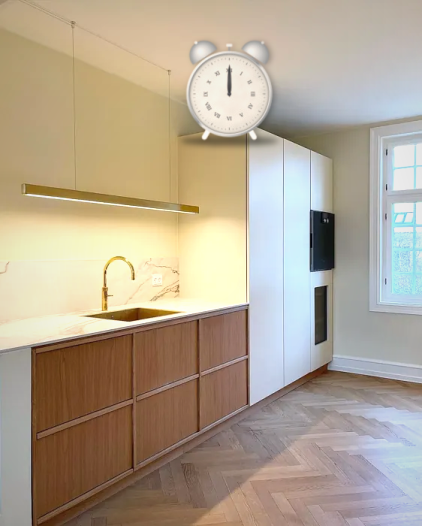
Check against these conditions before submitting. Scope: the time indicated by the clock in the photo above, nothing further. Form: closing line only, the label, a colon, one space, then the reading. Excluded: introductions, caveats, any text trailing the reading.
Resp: 12:00
